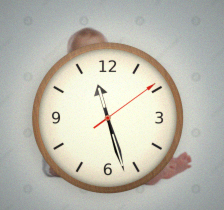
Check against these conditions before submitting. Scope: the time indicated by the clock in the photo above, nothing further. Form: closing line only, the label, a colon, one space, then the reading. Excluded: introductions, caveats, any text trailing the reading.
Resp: 11:27:09
